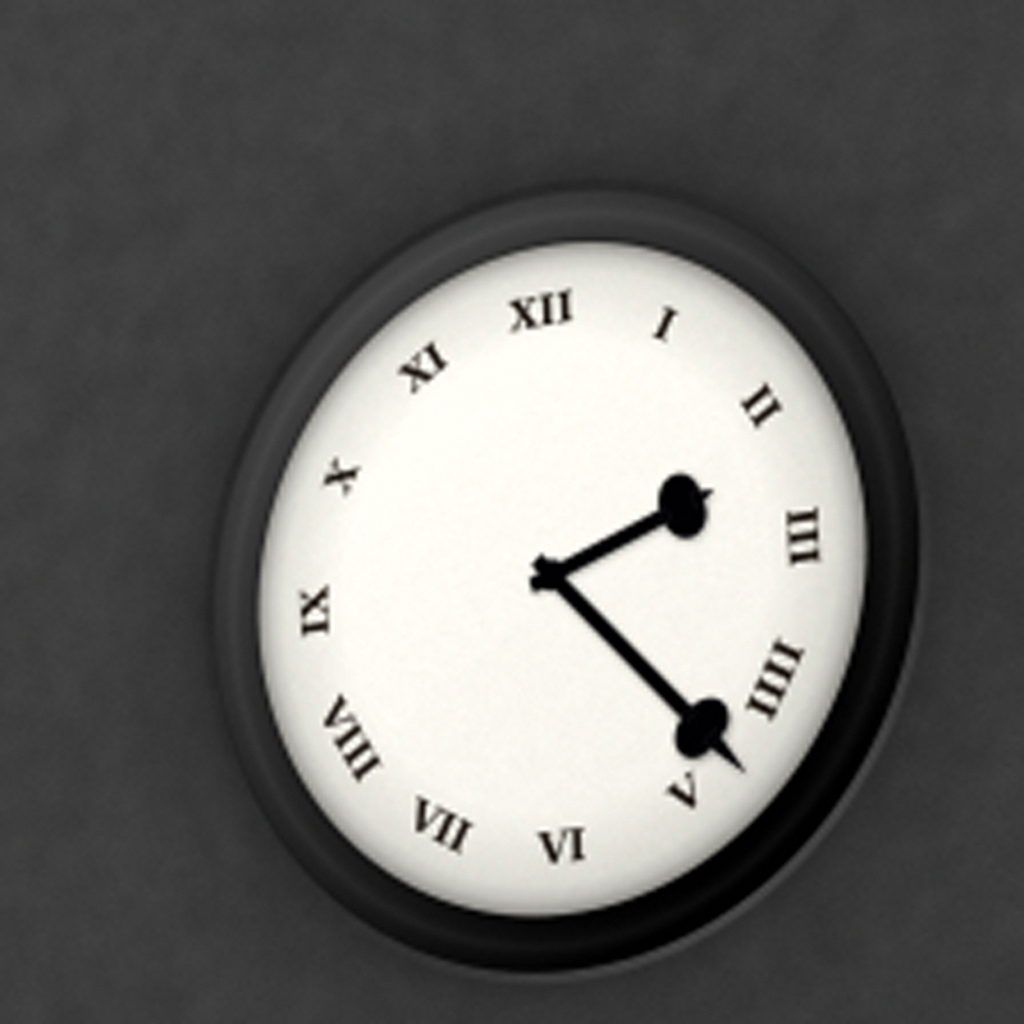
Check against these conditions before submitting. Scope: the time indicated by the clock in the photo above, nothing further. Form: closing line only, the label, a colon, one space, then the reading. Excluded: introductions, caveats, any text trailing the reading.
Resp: 2:23
